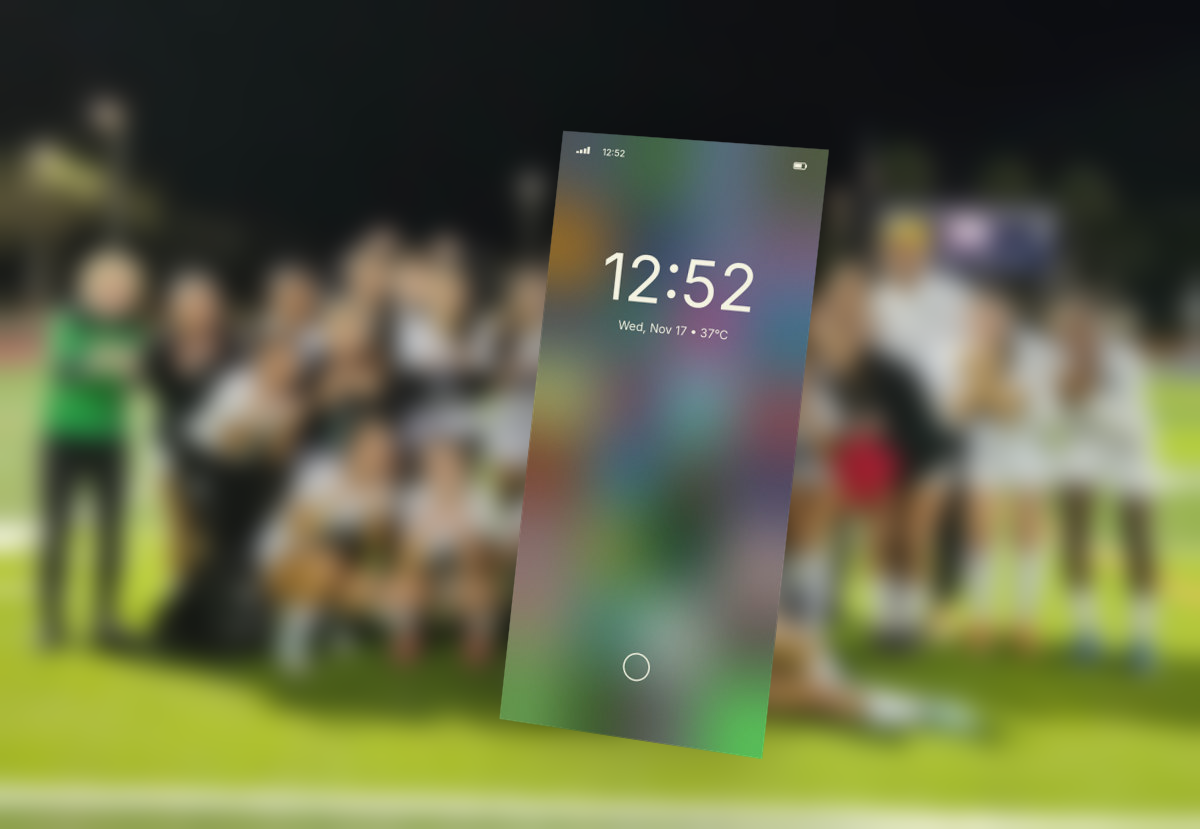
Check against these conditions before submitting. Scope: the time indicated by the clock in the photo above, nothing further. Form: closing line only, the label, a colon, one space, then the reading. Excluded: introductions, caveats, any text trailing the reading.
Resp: 12:52
